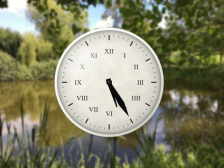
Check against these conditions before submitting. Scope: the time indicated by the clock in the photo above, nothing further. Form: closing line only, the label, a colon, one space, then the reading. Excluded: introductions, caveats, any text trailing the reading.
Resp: 5:25
